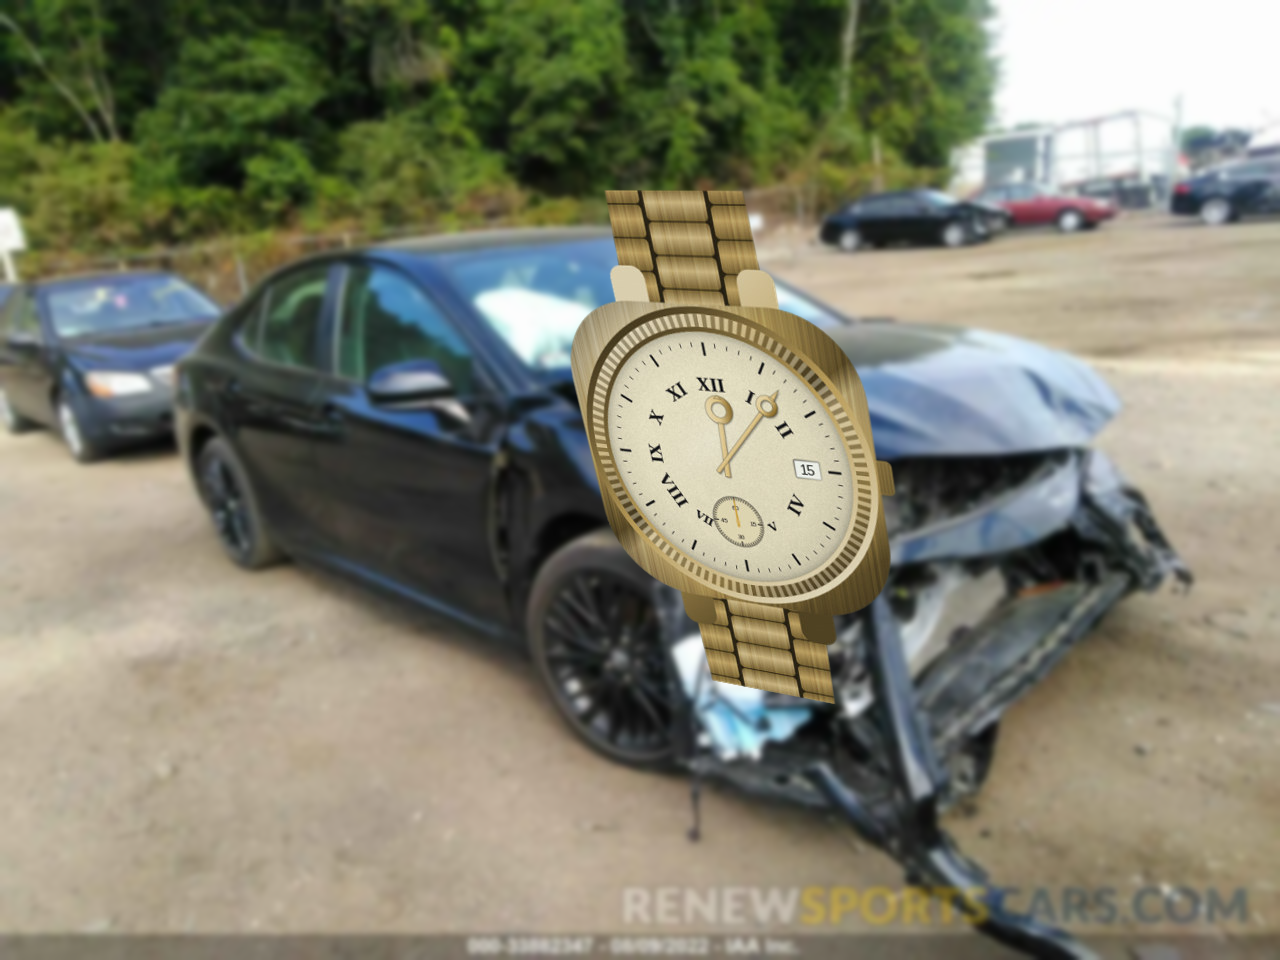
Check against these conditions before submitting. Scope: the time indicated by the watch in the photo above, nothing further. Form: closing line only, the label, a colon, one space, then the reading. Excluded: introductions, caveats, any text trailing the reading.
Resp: 12:07
